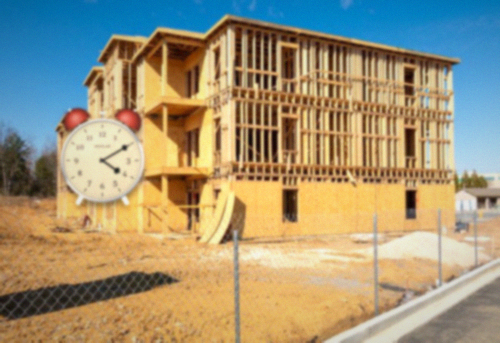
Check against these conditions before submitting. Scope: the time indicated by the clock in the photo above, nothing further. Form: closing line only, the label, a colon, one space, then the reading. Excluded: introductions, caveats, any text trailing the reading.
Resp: 4:10
